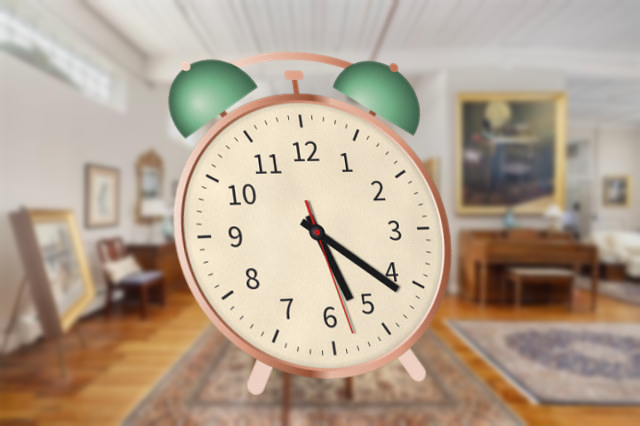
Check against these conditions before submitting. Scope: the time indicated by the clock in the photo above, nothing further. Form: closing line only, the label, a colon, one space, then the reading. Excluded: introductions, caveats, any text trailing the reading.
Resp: 5:21:28
